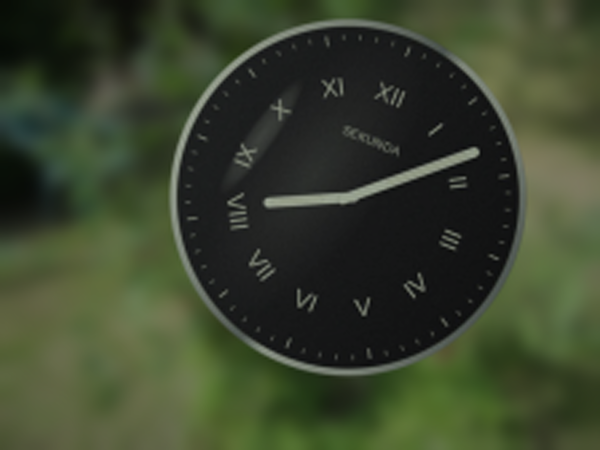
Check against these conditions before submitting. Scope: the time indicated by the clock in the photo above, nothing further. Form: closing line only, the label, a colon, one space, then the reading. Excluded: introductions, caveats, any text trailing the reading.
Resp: 8:08
